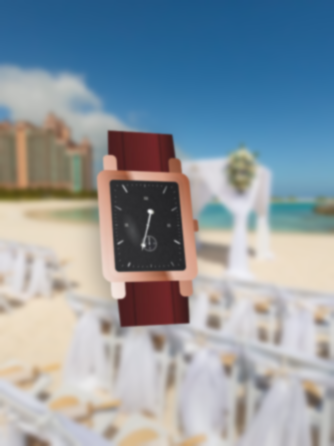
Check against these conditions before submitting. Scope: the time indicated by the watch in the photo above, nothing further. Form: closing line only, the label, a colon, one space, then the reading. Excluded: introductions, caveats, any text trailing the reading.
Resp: 12:33
